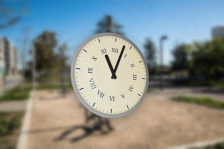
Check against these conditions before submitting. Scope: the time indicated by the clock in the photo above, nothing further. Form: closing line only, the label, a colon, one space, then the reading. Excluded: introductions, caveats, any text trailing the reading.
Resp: 11:03
